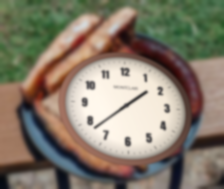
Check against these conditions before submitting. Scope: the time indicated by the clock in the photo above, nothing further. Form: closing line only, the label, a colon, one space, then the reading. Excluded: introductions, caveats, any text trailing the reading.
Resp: 1:38
